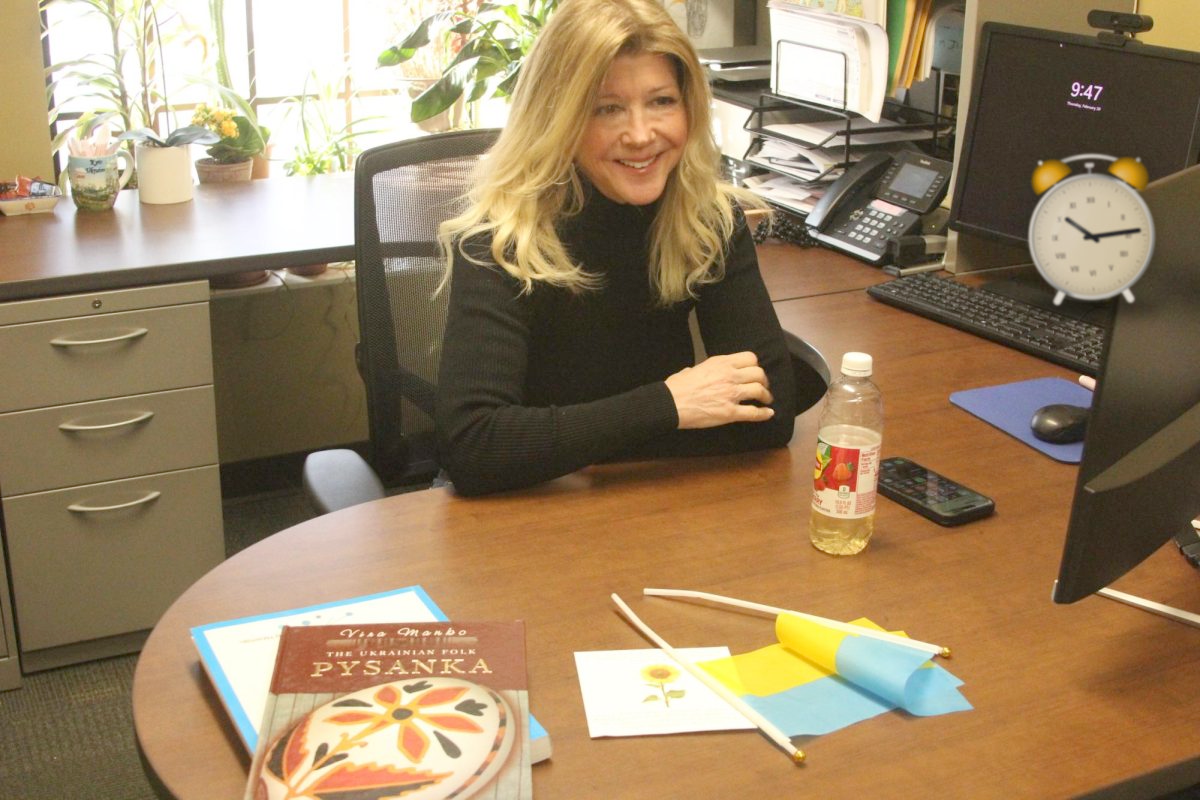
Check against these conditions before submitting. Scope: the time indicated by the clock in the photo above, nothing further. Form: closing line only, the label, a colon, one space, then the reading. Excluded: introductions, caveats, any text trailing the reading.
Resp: 10:14
